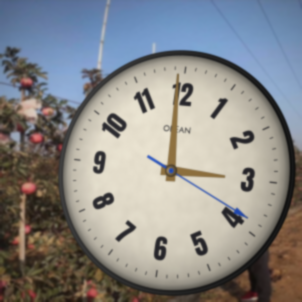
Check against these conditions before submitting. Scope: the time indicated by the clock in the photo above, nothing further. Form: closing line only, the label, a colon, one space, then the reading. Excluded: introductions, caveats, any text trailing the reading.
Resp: 2:59:19
